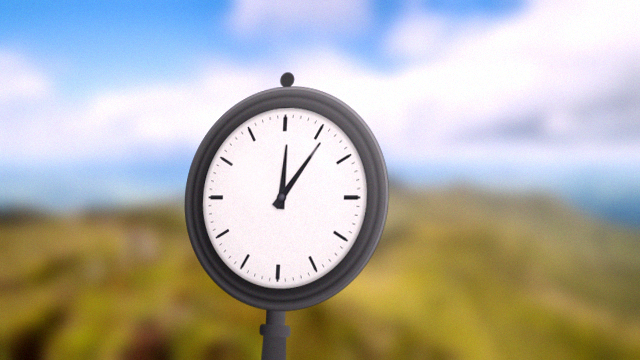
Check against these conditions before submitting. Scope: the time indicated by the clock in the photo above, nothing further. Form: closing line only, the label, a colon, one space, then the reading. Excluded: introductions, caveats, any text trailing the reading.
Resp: 12:06
